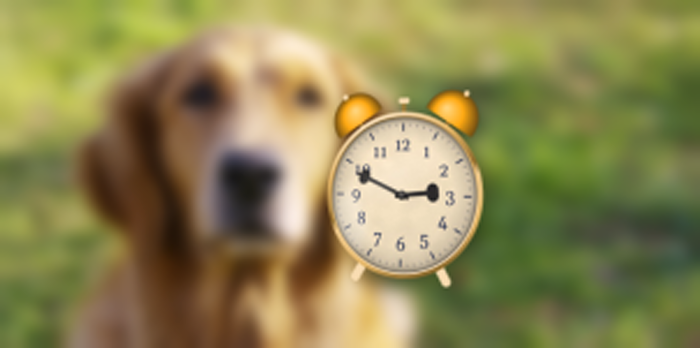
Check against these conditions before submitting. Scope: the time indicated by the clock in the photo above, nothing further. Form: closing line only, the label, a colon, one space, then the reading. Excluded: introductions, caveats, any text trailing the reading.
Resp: 2:49
